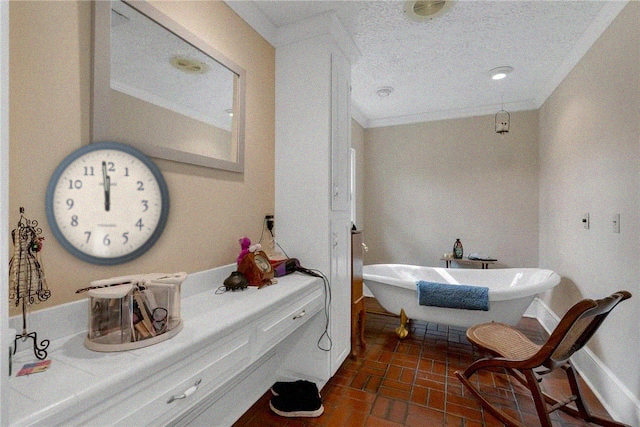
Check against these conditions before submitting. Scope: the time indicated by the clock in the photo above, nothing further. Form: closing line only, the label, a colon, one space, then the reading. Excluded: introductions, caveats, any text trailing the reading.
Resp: 11:59
